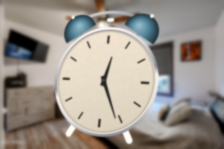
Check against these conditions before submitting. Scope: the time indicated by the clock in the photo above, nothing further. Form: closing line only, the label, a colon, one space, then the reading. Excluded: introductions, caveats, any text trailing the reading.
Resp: 12:26
